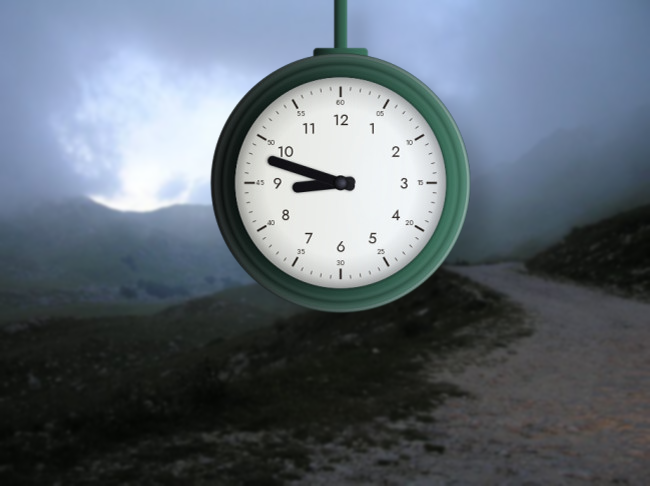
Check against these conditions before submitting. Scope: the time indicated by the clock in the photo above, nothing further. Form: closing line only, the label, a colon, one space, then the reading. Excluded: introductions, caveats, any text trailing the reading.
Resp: 8:48
